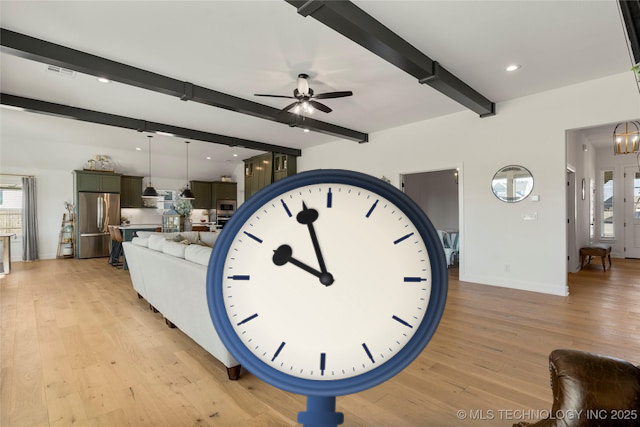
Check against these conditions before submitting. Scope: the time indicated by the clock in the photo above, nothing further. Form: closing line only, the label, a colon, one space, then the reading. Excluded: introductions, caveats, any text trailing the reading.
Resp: 9:57
